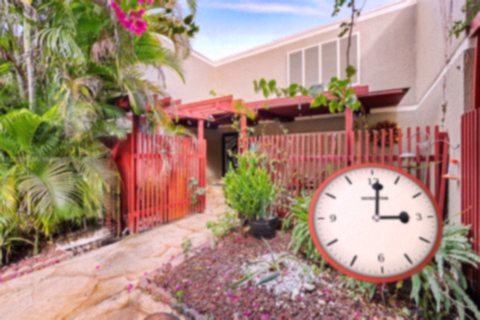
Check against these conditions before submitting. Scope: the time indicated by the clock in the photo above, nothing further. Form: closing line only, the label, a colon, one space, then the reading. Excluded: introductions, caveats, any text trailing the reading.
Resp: 3:01
